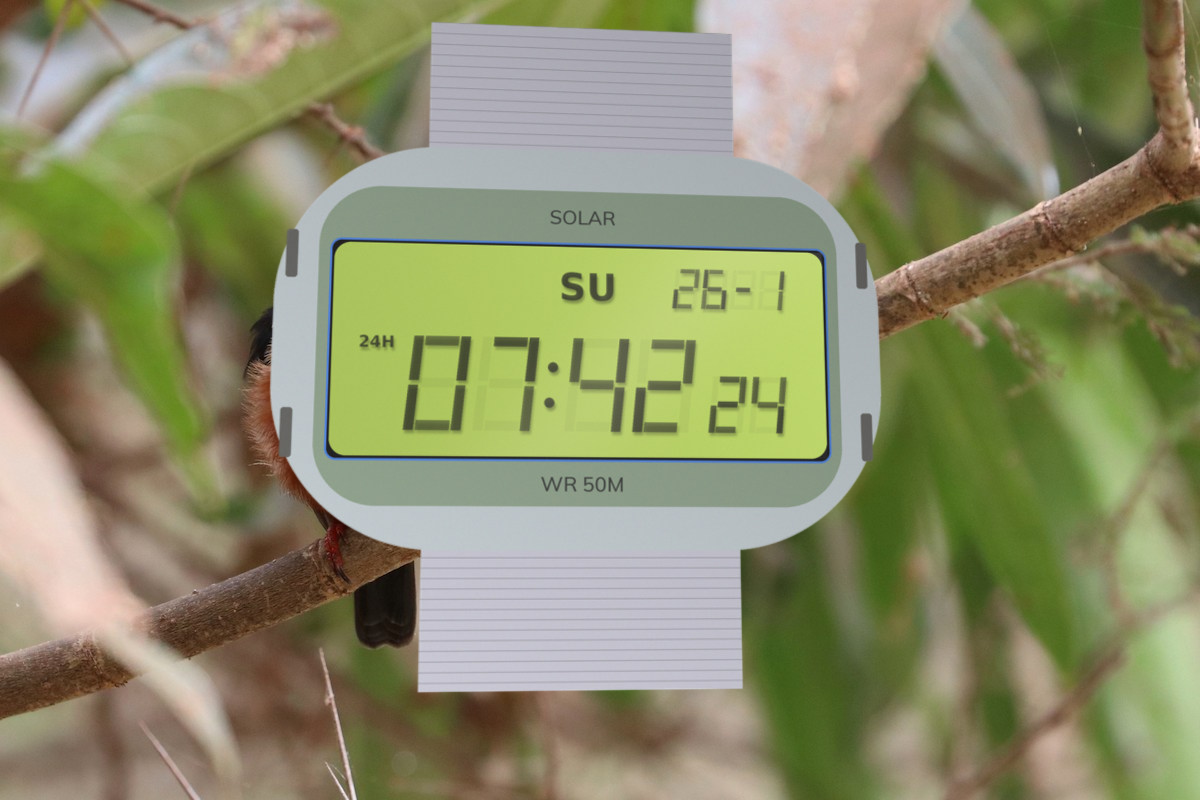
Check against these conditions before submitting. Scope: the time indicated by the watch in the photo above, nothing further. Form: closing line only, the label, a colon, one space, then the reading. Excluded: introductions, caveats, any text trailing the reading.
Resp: 7:42:24
